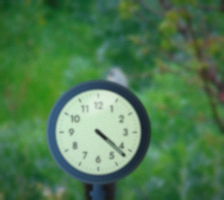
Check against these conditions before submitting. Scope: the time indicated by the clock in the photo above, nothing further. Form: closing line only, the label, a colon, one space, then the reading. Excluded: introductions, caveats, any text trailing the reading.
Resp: 4:22
